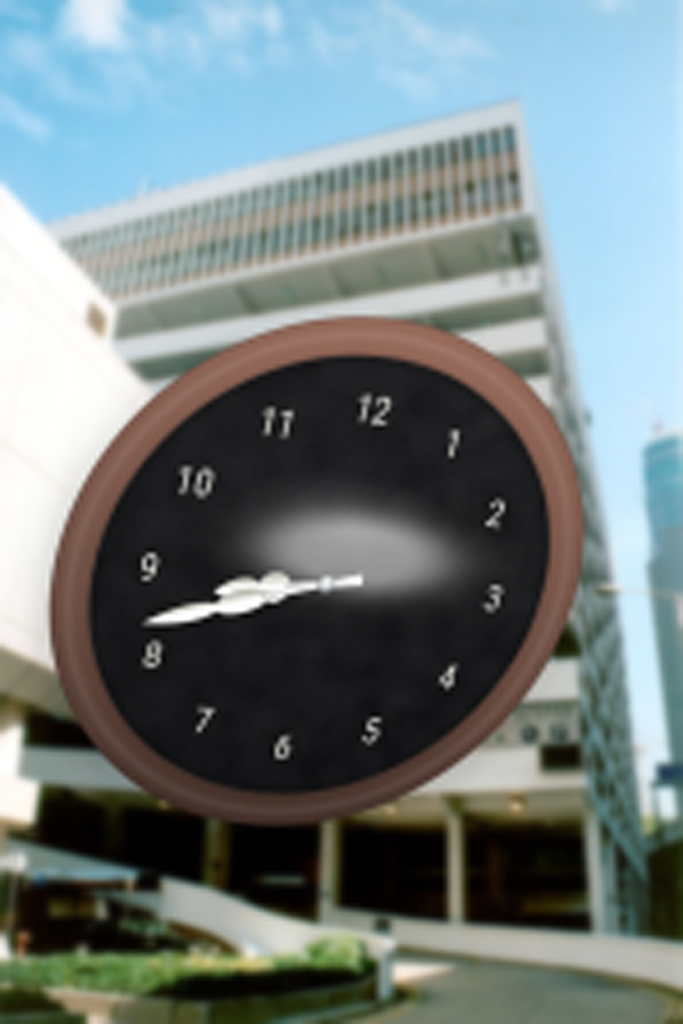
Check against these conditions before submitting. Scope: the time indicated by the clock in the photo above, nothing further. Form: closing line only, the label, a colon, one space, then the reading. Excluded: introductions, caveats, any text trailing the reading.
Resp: 8:42
